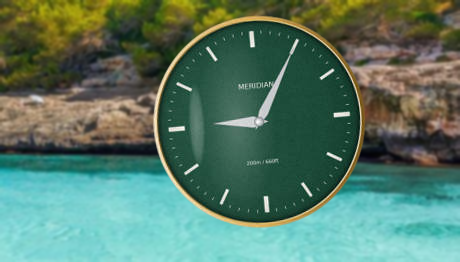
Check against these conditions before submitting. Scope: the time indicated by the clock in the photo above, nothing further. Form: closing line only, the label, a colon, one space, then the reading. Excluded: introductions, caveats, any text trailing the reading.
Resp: 9:05
